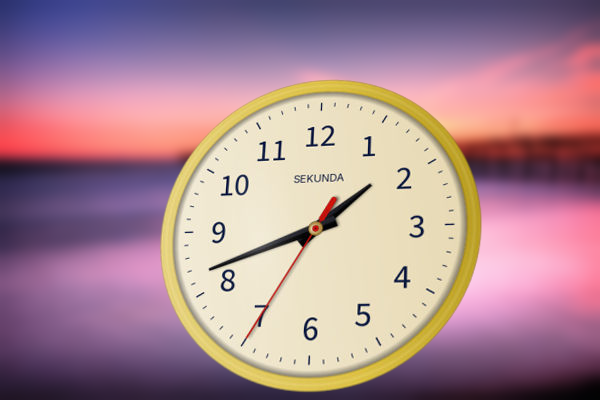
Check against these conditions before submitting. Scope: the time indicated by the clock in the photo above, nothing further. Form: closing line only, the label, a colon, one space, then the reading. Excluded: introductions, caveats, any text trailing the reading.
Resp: 1:41:35
